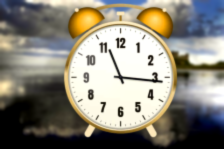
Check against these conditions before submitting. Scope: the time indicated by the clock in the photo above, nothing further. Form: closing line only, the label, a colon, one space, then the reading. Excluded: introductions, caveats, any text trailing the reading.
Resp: 11:16
